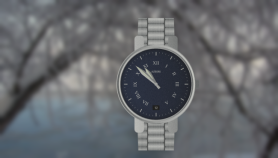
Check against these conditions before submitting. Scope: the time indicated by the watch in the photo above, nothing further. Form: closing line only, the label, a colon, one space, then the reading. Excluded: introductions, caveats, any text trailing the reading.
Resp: 10:52
